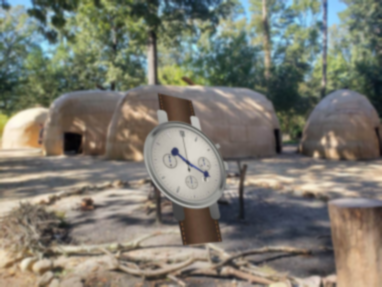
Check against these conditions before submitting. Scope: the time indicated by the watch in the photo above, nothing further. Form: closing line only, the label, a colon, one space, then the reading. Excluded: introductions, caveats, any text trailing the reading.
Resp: 10:20
